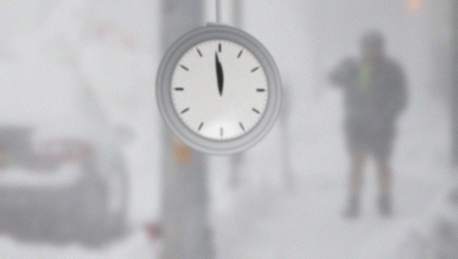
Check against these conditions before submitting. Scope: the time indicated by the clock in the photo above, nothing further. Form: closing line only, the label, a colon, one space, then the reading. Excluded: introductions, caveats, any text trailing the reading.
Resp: 11:59
